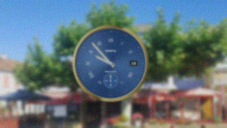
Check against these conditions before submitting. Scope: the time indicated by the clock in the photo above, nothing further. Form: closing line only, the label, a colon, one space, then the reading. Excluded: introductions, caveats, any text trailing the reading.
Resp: 9:53
